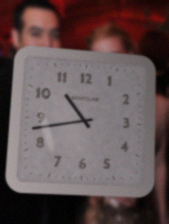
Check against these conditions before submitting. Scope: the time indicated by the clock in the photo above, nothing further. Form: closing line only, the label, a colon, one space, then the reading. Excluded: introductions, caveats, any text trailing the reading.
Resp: 10:43
